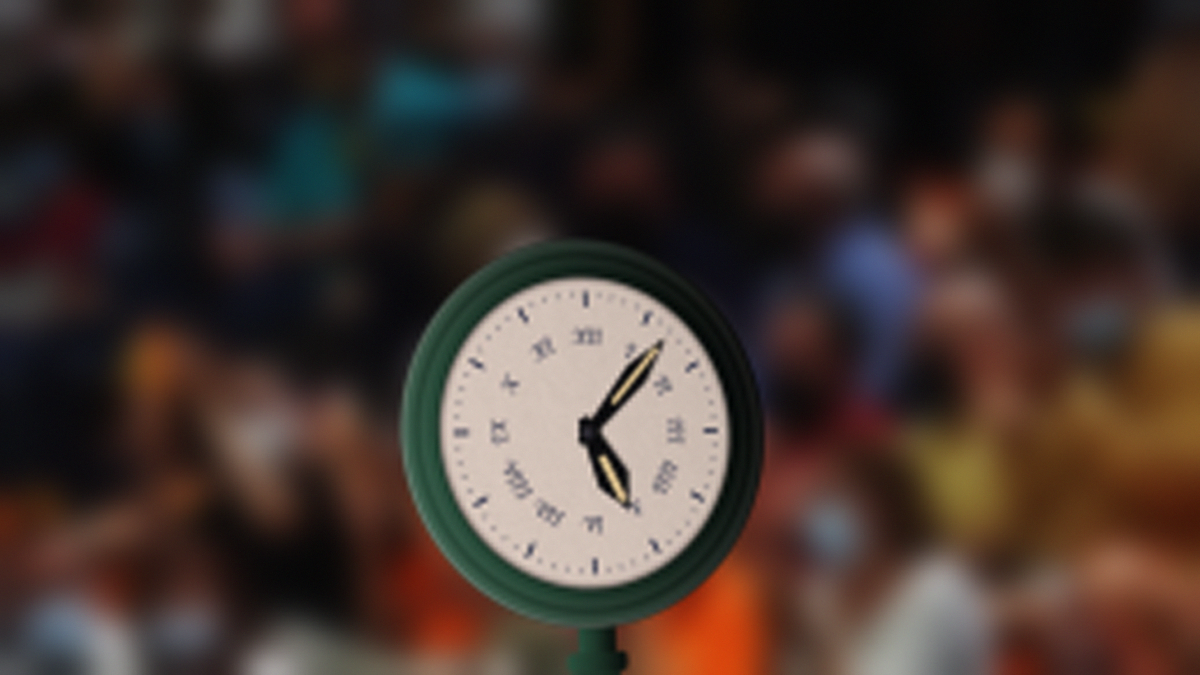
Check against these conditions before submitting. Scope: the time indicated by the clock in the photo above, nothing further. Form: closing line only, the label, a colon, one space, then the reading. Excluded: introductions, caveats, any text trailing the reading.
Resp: 5:07
